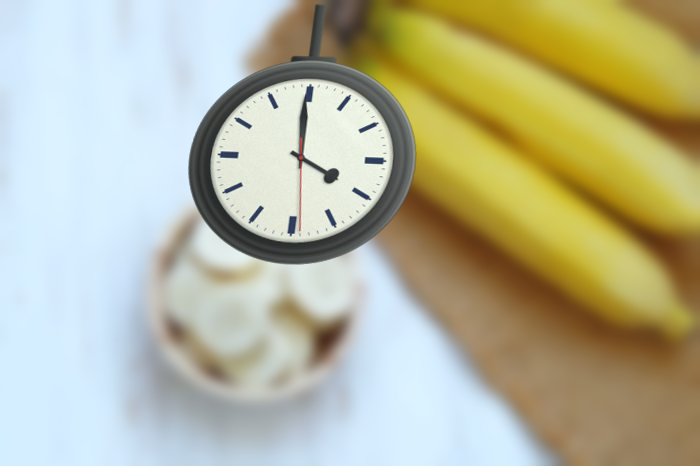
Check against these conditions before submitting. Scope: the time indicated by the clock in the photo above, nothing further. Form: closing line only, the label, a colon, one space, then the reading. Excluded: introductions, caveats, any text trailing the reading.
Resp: 3:59:29
